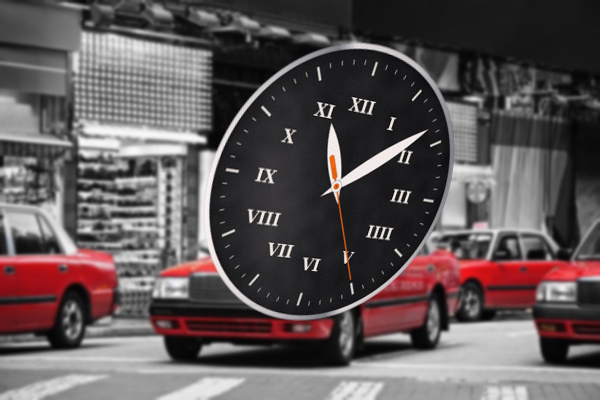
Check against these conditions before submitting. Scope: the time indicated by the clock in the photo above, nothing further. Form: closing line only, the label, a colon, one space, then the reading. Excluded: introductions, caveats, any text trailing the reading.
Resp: 11:08:25
